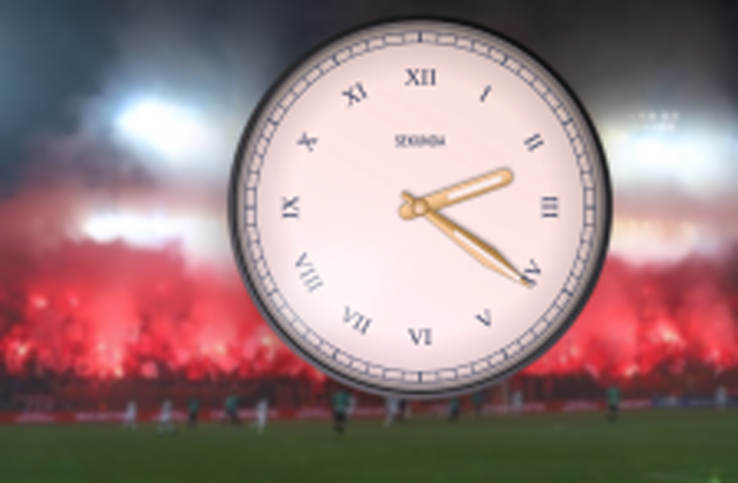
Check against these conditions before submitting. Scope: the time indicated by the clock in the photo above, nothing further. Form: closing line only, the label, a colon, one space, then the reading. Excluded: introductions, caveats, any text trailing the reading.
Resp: 2:21
